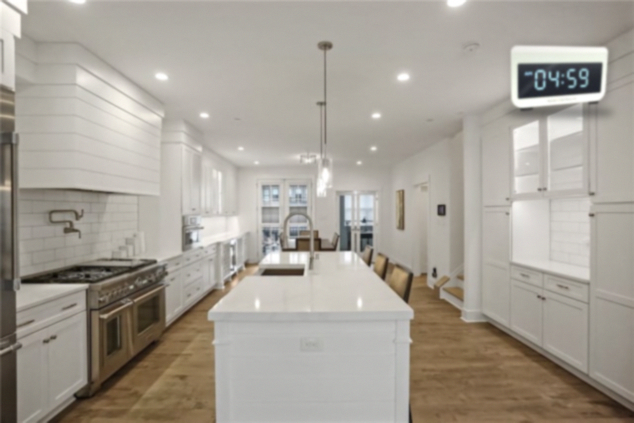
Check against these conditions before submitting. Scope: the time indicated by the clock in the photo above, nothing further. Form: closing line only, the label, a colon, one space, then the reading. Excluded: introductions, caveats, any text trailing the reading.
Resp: 4:59
